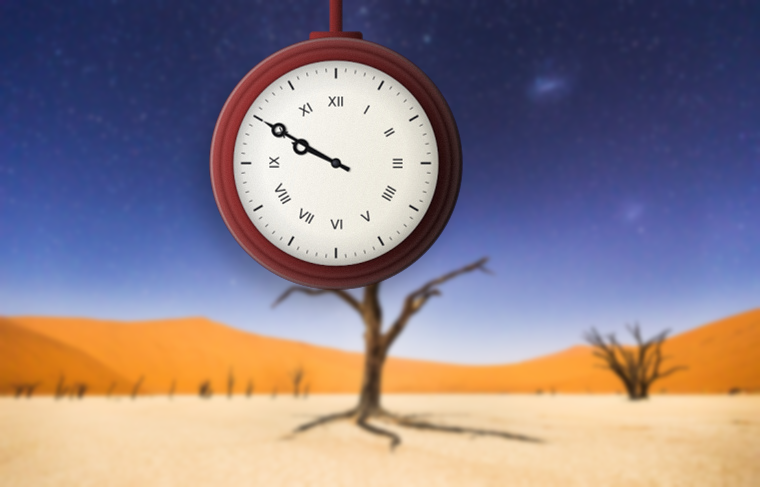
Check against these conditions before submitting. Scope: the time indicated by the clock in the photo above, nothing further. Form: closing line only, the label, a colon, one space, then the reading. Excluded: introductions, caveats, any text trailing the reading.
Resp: 9:50
